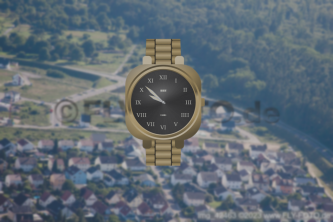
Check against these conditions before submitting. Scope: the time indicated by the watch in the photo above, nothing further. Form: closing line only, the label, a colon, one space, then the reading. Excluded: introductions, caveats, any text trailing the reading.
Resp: 9:52
